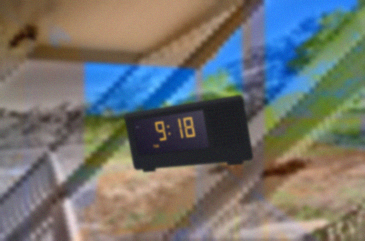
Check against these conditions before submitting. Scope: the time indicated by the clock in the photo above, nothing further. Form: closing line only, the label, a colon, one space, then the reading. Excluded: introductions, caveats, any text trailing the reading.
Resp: 9:18
